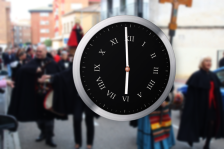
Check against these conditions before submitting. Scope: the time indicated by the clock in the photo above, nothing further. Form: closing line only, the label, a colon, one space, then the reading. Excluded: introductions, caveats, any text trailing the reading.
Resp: 5:59
